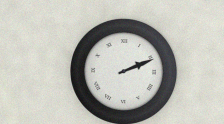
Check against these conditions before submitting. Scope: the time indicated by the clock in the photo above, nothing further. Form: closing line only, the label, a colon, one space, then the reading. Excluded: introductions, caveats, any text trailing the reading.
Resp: 2:11
